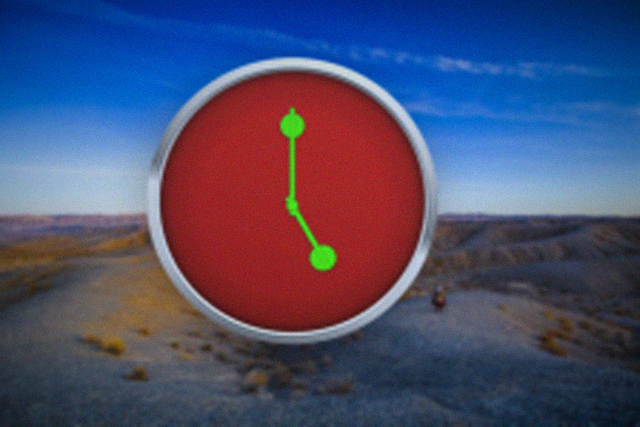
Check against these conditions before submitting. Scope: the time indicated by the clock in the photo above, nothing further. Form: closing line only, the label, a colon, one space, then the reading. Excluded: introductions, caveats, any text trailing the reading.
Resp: 5:00
